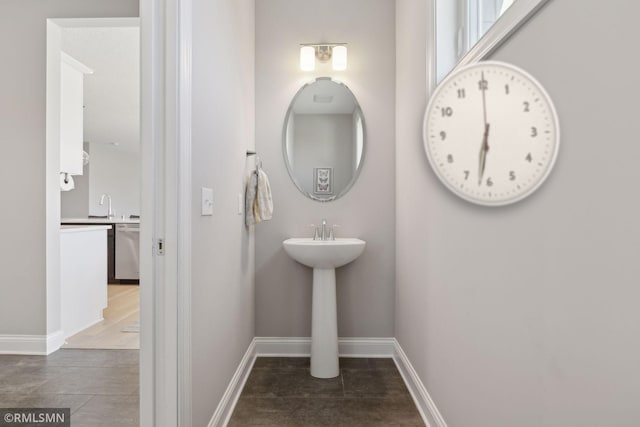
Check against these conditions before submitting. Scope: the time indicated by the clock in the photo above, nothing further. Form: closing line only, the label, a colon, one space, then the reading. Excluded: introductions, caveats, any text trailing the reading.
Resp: 6:32:00
